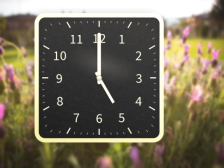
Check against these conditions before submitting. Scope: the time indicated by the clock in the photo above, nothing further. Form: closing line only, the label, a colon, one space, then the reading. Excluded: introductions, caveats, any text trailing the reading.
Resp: 5:00
